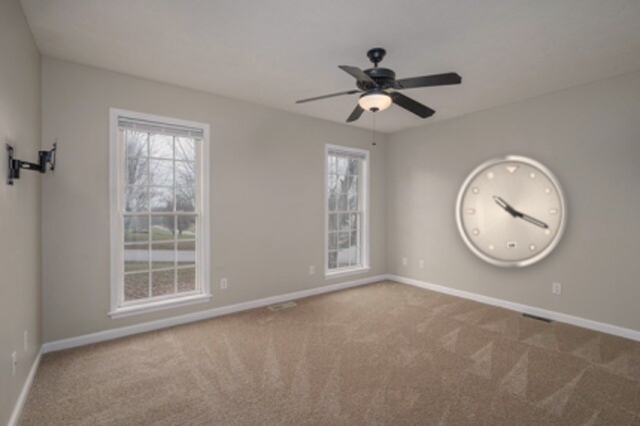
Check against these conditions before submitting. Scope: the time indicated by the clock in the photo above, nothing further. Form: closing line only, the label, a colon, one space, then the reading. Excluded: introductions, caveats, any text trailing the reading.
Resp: 10:19
